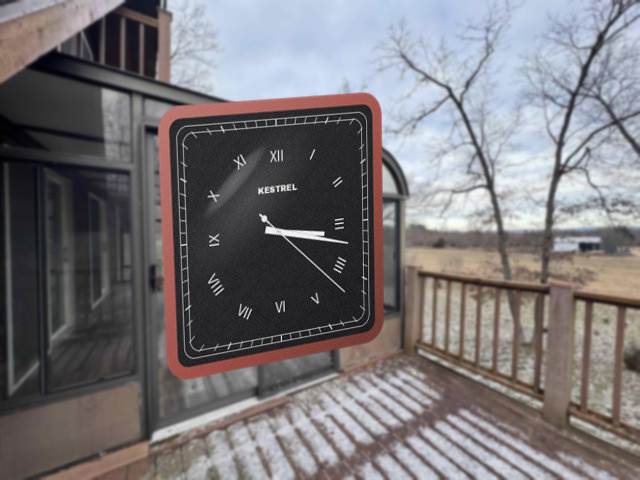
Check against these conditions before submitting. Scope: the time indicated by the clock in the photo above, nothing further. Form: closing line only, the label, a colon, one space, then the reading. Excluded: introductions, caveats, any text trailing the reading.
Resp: 3:17:22
